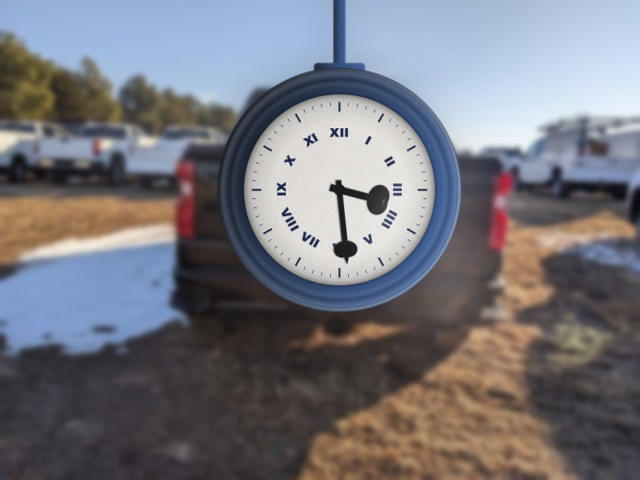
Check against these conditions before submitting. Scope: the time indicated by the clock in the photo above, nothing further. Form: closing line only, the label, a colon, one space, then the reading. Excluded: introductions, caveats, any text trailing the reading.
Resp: 3:29
